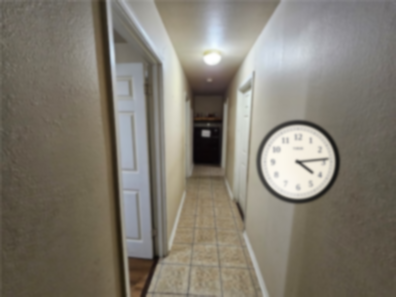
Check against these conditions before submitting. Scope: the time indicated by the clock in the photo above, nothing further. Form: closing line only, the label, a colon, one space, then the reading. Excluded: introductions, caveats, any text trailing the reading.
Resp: 4:14
